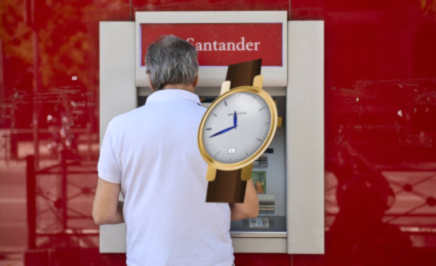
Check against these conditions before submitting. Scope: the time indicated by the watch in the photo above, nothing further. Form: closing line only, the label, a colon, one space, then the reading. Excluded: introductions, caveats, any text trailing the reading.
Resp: 11:42
